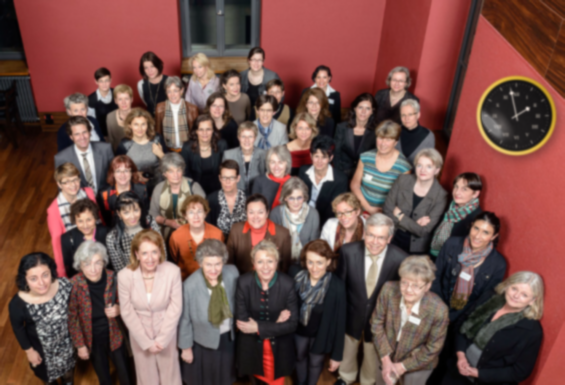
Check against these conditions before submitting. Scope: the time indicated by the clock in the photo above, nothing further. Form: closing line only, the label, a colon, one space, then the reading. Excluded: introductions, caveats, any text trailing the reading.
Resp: 1:58
